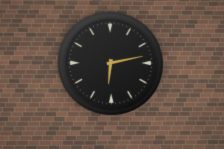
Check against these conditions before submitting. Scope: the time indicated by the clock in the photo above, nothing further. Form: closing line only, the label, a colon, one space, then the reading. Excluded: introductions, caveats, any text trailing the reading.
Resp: 6:13
